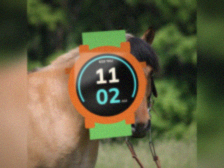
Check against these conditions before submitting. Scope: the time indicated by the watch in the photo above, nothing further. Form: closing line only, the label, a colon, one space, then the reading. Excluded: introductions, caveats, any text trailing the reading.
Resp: 11:02
